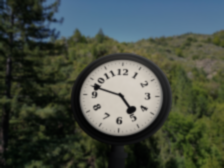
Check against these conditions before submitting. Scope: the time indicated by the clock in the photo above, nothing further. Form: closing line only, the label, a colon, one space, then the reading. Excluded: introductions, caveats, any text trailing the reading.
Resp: 4:48
